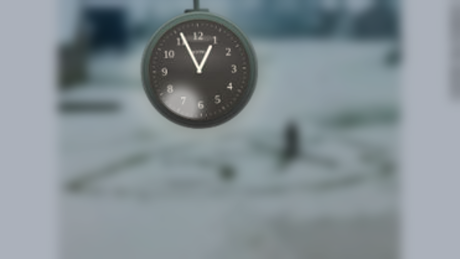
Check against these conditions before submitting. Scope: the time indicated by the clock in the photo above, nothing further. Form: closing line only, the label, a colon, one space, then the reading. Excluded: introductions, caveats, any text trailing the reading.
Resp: 12:56
